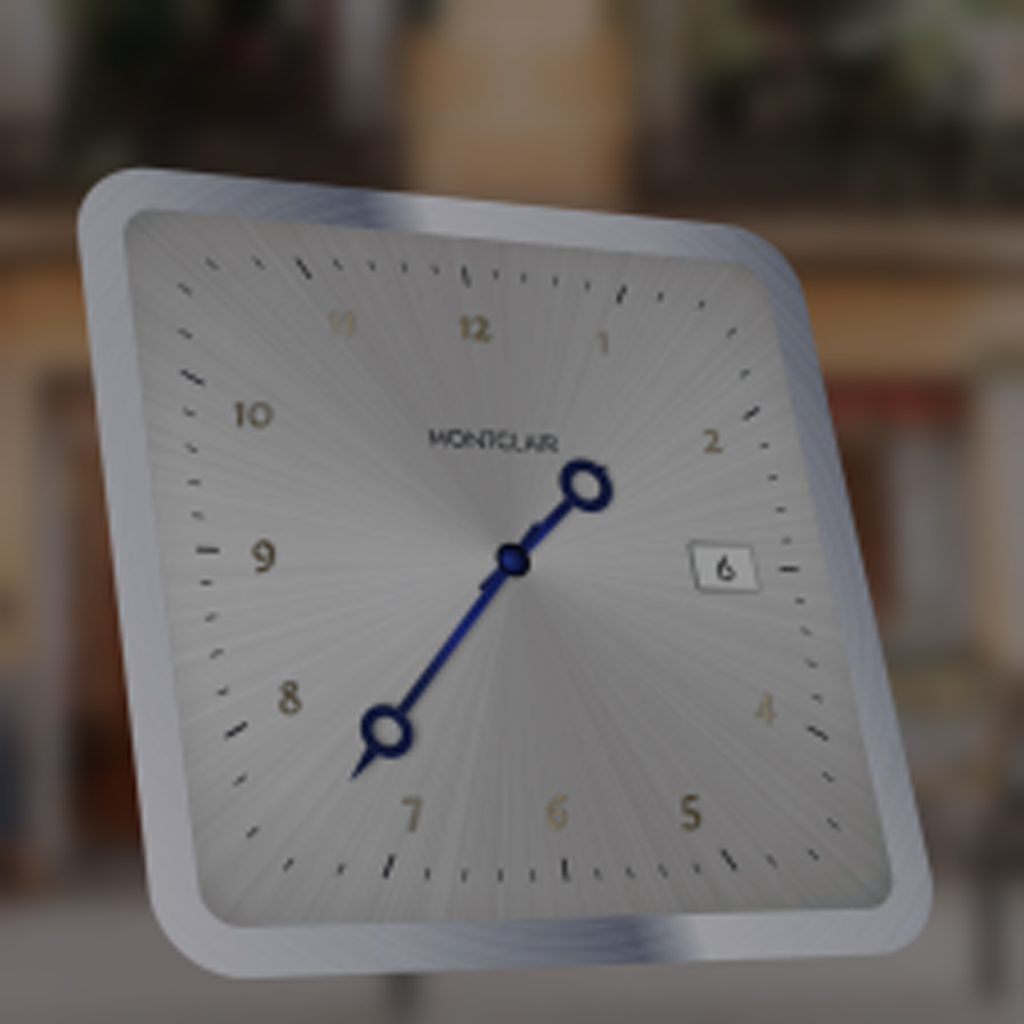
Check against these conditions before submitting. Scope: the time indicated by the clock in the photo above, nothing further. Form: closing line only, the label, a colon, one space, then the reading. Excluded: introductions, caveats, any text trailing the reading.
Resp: 1:37
